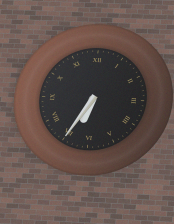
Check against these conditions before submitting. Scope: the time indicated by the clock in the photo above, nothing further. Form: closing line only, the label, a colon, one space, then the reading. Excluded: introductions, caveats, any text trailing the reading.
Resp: 6:35
